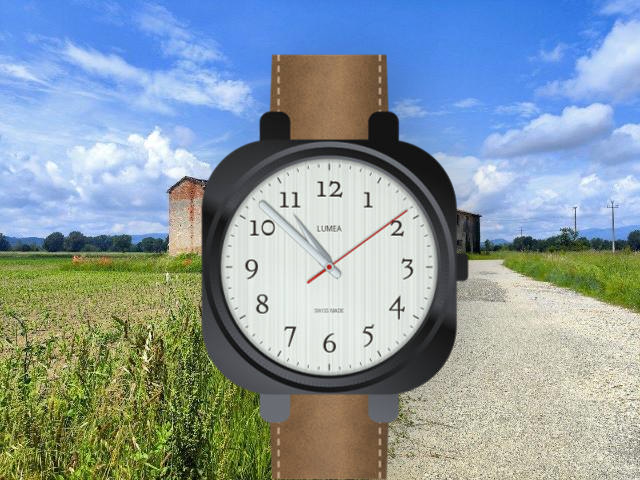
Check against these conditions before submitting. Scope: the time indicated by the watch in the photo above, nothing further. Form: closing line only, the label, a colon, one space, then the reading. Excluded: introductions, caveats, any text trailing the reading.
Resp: 10:52:09
